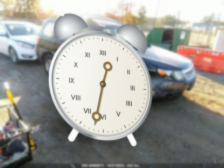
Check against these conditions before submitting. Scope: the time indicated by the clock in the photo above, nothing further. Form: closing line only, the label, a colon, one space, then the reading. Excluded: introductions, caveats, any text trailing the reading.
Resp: 12:32
